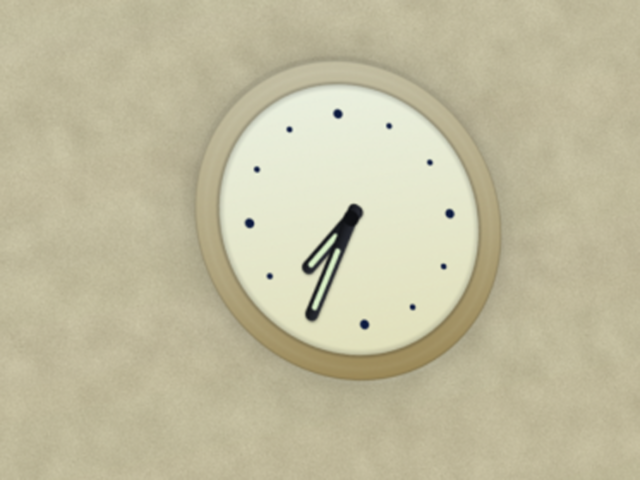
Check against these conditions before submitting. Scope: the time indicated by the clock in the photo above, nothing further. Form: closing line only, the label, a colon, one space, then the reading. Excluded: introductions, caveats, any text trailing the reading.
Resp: 7:35
